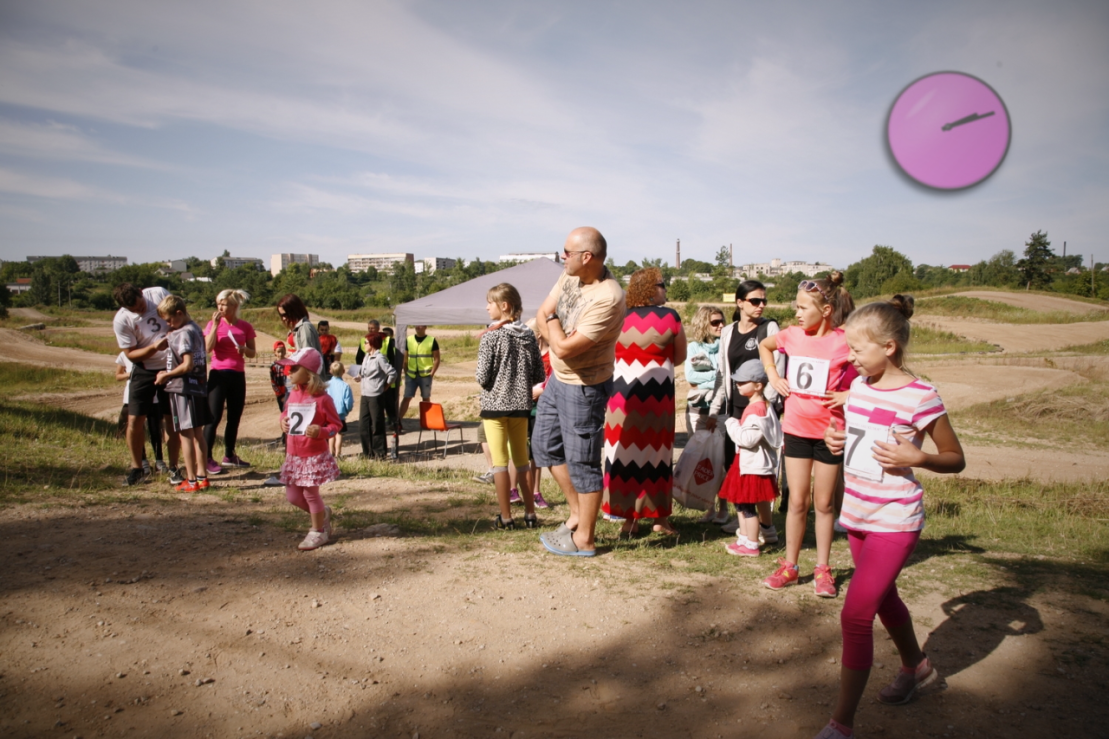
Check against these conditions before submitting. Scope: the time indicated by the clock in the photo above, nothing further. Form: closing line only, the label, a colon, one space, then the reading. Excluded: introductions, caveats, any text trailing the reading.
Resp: 2:12
